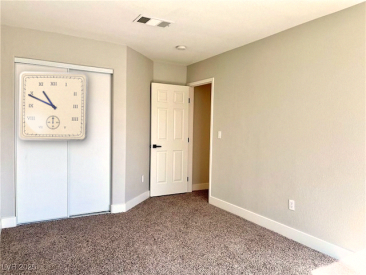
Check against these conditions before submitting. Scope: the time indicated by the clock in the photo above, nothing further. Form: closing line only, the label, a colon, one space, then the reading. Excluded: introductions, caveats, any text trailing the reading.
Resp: 10:49
